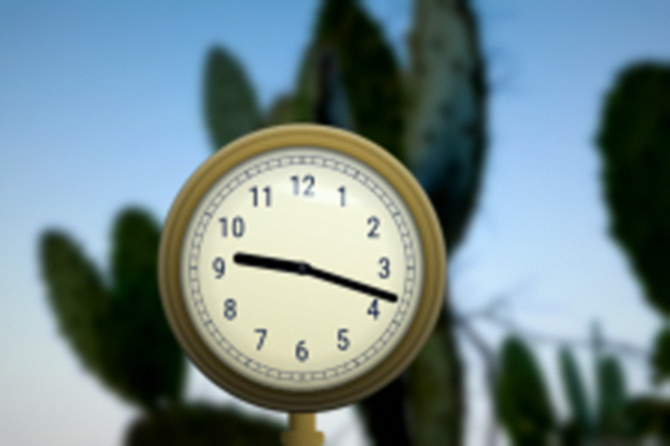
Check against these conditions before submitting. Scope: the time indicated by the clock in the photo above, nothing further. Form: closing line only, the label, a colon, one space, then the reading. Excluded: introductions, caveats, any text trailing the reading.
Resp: 9:18
